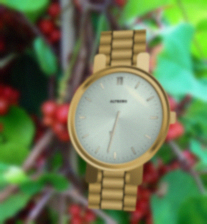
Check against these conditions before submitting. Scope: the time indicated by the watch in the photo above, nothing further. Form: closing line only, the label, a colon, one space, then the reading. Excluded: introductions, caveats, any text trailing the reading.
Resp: 6:32
